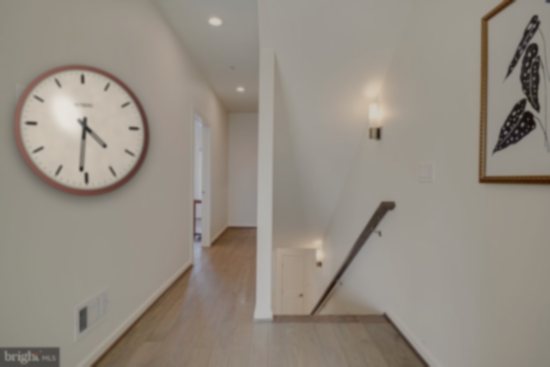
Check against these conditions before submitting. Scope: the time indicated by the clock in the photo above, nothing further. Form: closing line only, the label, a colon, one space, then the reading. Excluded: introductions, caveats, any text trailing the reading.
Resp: 4:31
